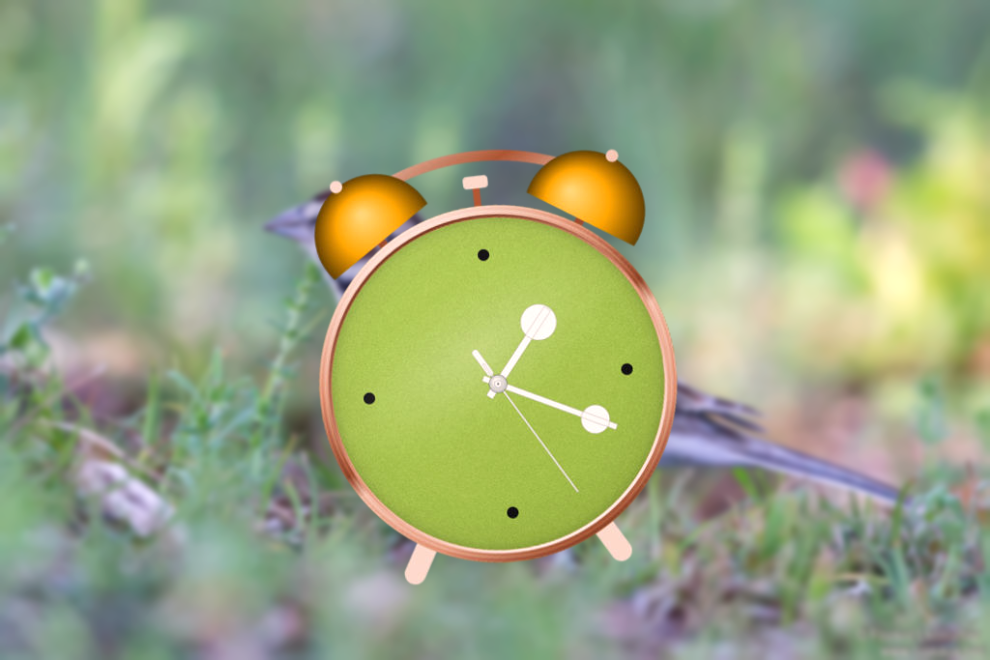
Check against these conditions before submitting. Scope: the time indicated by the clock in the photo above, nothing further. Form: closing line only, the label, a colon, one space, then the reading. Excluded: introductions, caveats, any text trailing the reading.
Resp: 1:19:25
